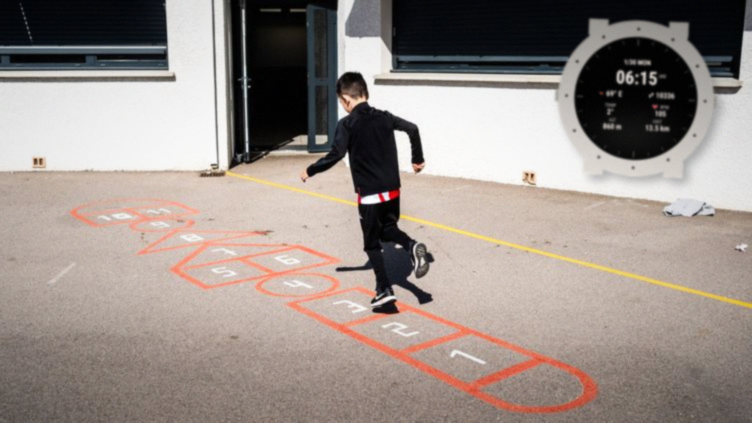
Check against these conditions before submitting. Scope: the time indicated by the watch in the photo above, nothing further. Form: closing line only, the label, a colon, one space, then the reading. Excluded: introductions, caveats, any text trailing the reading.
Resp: 6:15
